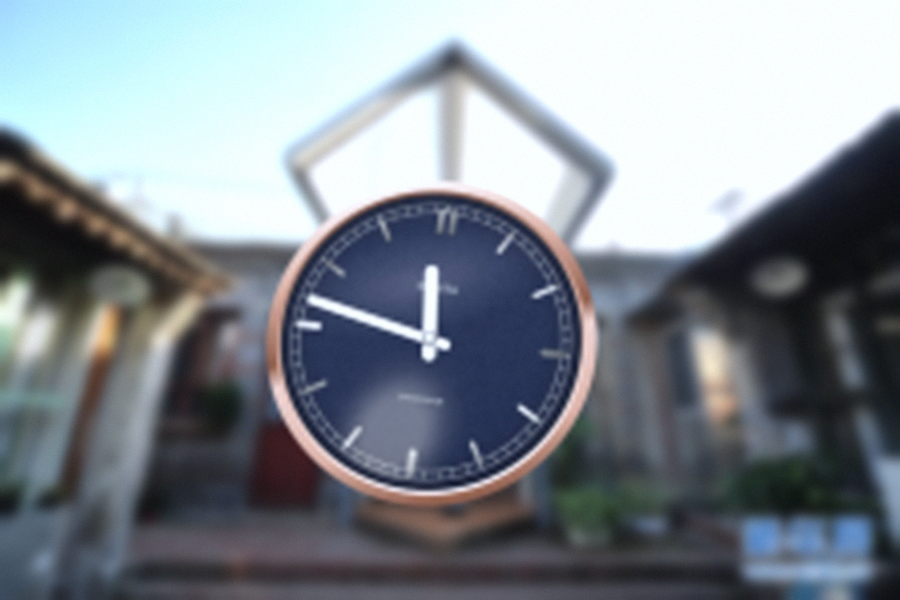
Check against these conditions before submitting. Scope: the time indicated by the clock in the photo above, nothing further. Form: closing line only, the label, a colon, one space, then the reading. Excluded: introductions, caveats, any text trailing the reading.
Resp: 11:47
